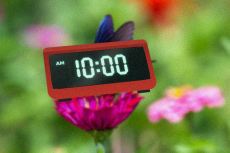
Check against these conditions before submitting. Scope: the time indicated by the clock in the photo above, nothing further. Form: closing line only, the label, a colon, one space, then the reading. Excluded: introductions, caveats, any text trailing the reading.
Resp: 10:00
